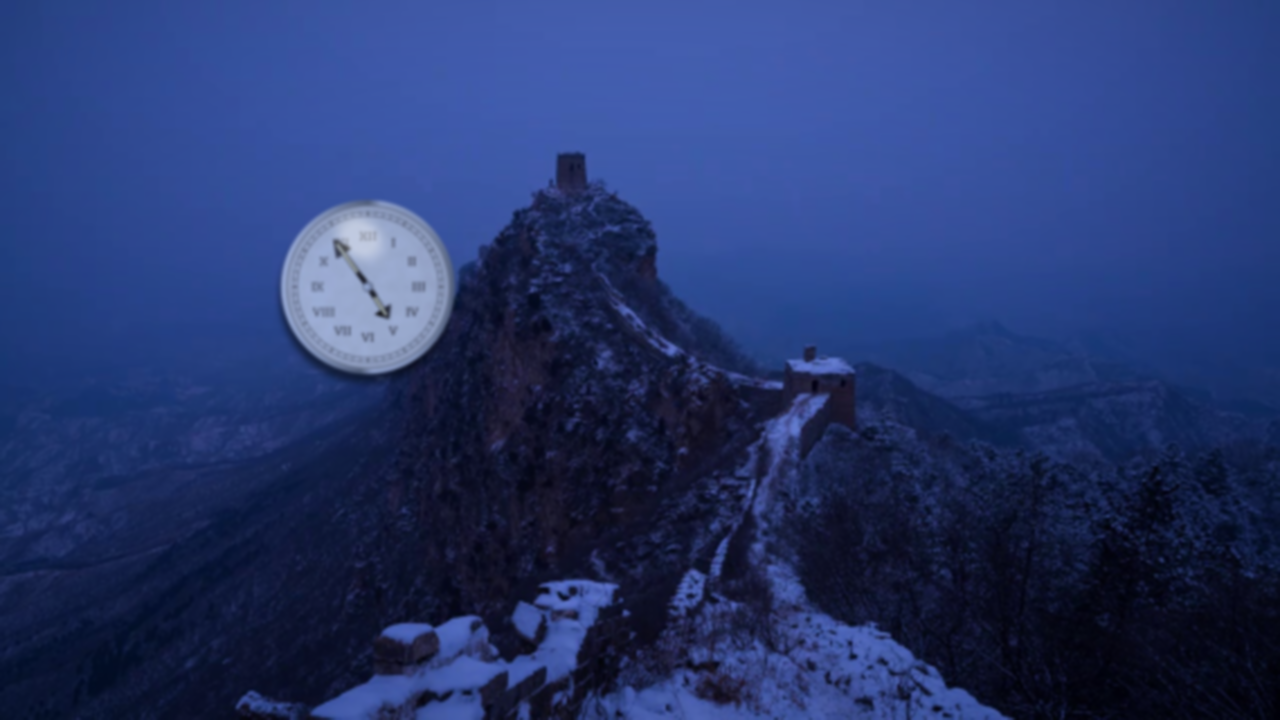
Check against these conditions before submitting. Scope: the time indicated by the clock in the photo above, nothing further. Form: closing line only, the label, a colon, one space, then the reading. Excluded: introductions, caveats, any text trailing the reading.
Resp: 4:54
